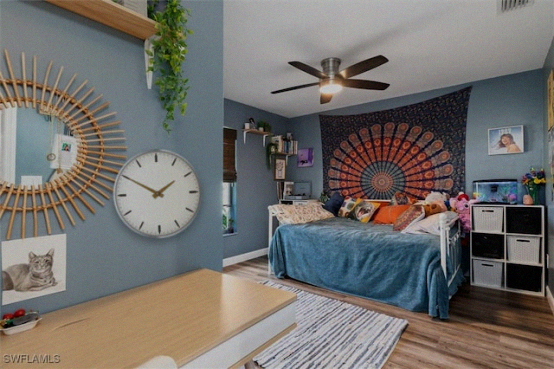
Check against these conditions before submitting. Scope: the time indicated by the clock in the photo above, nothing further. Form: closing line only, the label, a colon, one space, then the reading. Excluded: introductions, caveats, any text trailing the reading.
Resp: 1:50
